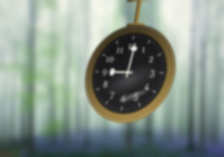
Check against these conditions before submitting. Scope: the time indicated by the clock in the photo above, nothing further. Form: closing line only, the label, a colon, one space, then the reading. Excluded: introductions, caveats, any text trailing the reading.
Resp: 9:01
